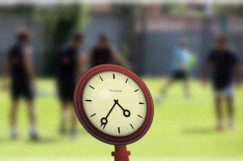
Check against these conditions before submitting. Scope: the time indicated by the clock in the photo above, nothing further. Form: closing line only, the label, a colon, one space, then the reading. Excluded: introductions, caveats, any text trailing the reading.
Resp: 4:36
